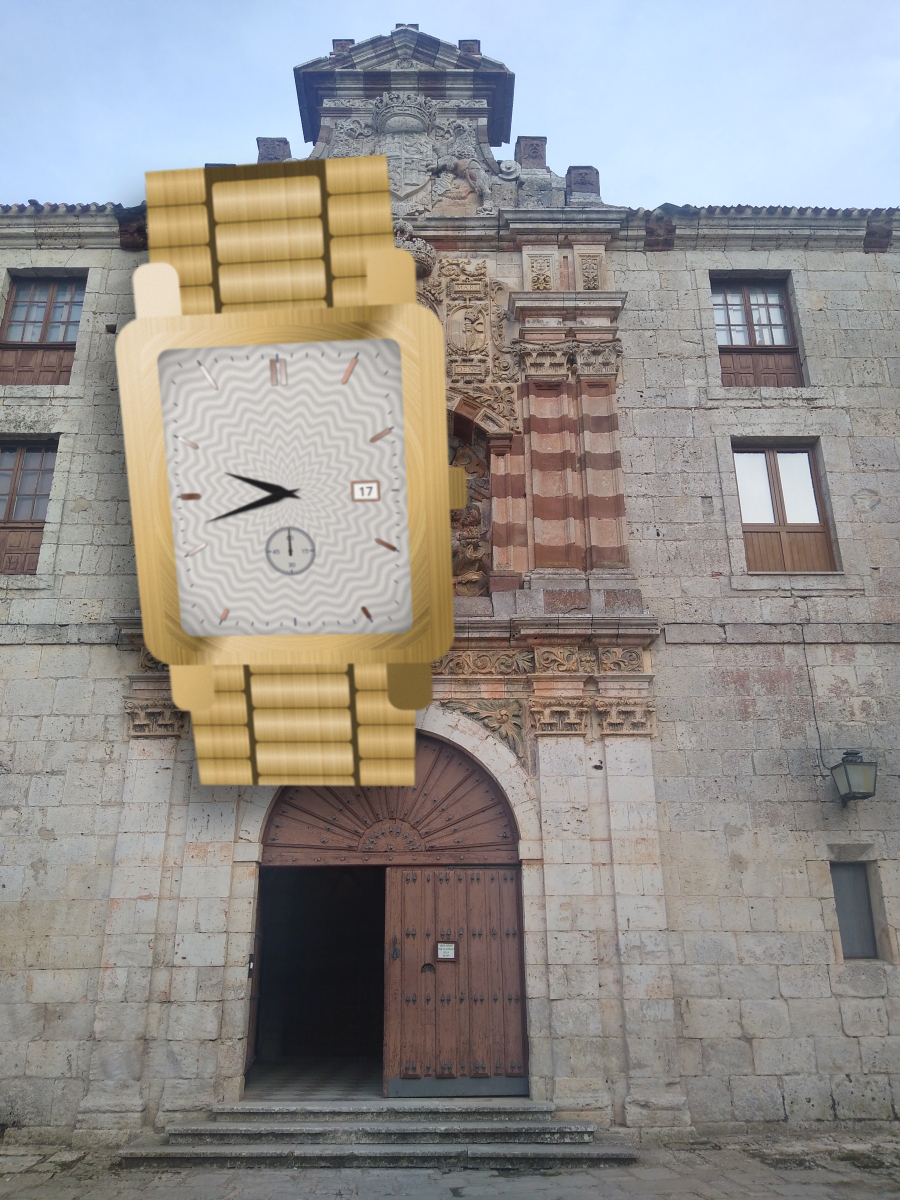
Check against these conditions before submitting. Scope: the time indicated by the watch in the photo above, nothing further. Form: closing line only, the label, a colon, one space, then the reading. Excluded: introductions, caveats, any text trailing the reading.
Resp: 9:42
